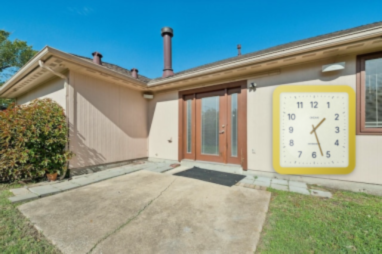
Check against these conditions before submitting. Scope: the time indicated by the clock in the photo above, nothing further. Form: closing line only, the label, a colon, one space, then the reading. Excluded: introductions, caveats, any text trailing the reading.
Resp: 1:27
